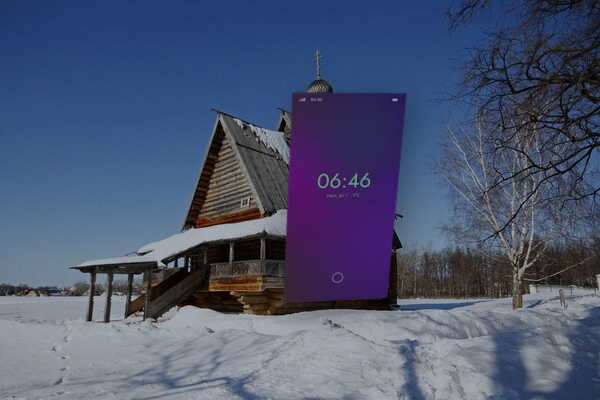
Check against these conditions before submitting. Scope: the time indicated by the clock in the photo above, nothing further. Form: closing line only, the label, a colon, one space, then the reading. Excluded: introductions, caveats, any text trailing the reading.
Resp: 6:46
